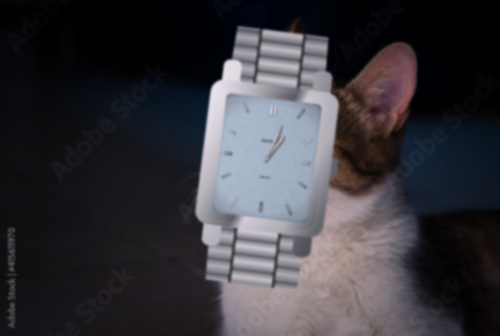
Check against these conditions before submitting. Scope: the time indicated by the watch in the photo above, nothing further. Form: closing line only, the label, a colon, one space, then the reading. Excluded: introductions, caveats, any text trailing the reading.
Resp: 1:03
